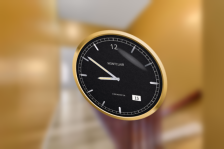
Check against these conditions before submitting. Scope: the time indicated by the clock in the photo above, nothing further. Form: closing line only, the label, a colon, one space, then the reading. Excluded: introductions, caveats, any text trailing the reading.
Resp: 8:51
